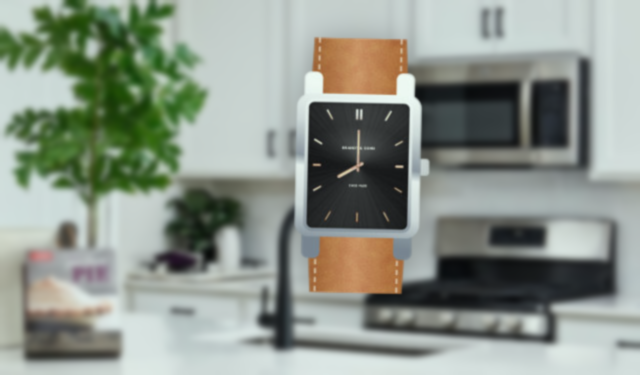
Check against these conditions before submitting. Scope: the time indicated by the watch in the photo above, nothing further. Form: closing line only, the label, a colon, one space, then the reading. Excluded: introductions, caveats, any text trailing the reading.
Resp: 8:00
